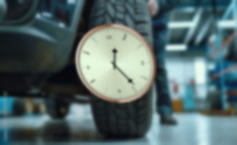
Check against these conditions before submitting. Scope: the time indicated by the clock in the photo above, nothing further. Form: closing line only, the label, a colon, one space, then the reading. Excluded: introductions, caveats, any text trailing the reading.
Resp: 12:24
